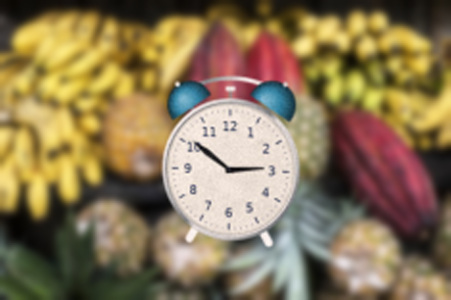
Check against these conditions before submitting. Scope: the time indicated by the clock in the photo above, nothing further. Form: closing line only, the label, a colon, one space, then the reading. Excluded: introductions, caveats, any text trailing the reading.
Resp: 2:51
